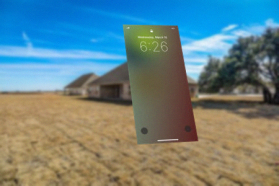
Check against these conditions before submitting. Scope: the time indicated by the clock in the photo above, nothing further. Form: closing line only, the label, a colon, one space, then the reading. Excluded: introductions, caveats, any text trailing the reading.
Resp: 6:26
